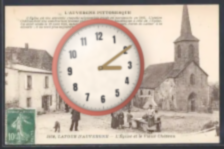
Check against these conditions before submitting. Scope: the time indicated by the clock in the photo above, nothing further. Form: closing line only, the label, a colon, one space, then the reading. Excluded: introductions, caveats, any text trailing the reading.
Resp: 3:10
